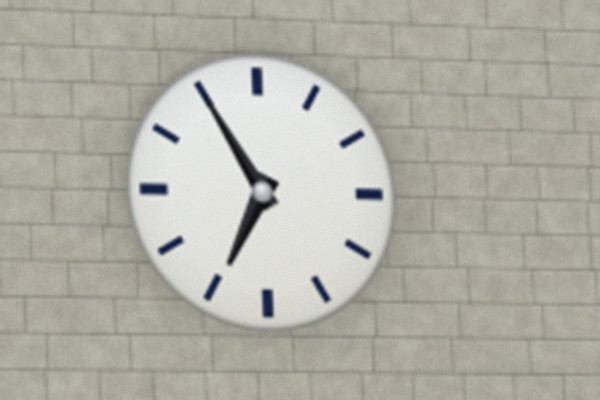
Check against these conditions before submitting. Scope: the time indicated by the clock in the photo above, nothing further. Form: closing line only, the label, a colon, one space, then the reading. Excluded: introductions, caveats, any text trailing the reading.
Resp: 6:55
